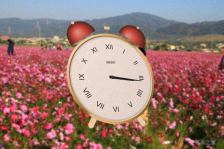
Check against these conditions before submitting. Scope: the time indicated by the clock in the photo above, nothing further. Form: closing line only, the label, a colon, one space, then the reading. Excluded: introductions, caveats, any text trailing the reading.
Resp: 3:16
